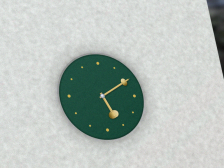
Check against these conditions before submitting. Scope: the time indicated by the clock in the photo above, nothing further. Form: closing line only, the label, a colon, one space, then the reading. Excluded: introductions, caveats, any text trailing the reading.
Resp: 5:10
